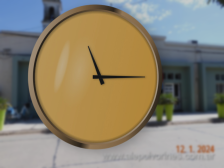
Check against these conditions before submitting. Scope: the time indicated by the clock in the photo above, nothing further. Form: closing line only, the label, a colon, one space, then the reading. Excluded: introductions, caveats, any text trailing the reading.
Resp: 11:15
